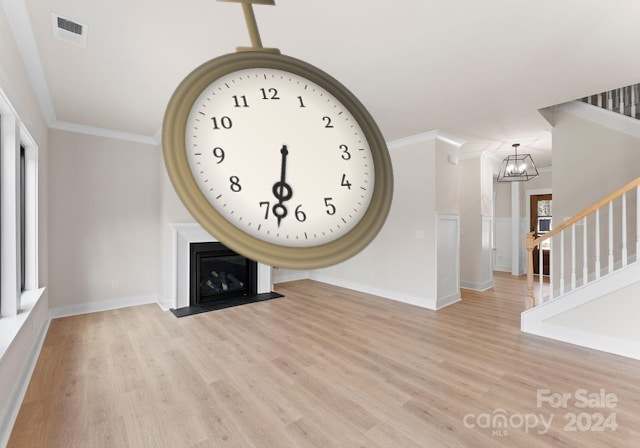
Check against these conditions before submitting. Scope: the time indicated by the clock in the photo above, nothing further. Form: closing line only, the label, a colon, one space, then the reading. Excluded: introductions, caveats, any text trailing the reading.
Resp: 6:33
